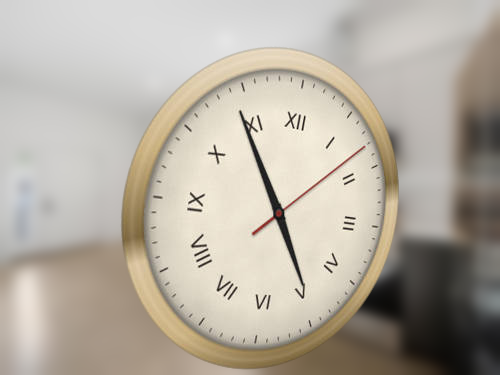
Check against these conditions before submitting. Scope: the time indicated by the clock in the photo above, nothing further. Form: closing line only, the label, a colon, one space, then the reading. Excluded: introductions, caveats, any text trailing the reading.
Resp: 4:54:08
